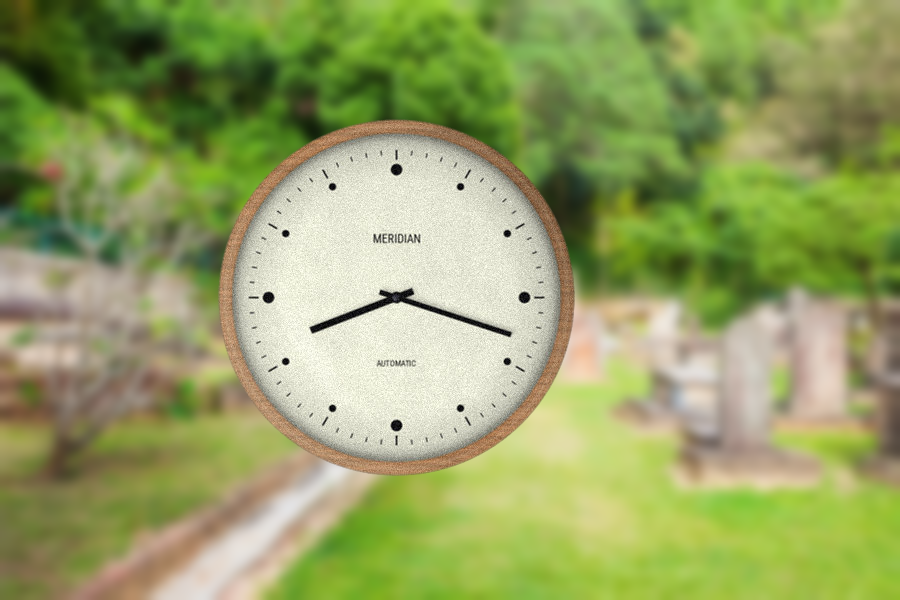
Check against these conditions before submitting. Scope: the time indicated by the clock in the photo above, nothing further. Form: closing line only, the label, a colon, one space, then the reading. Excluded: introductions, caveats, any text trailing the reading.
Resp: 8:18
